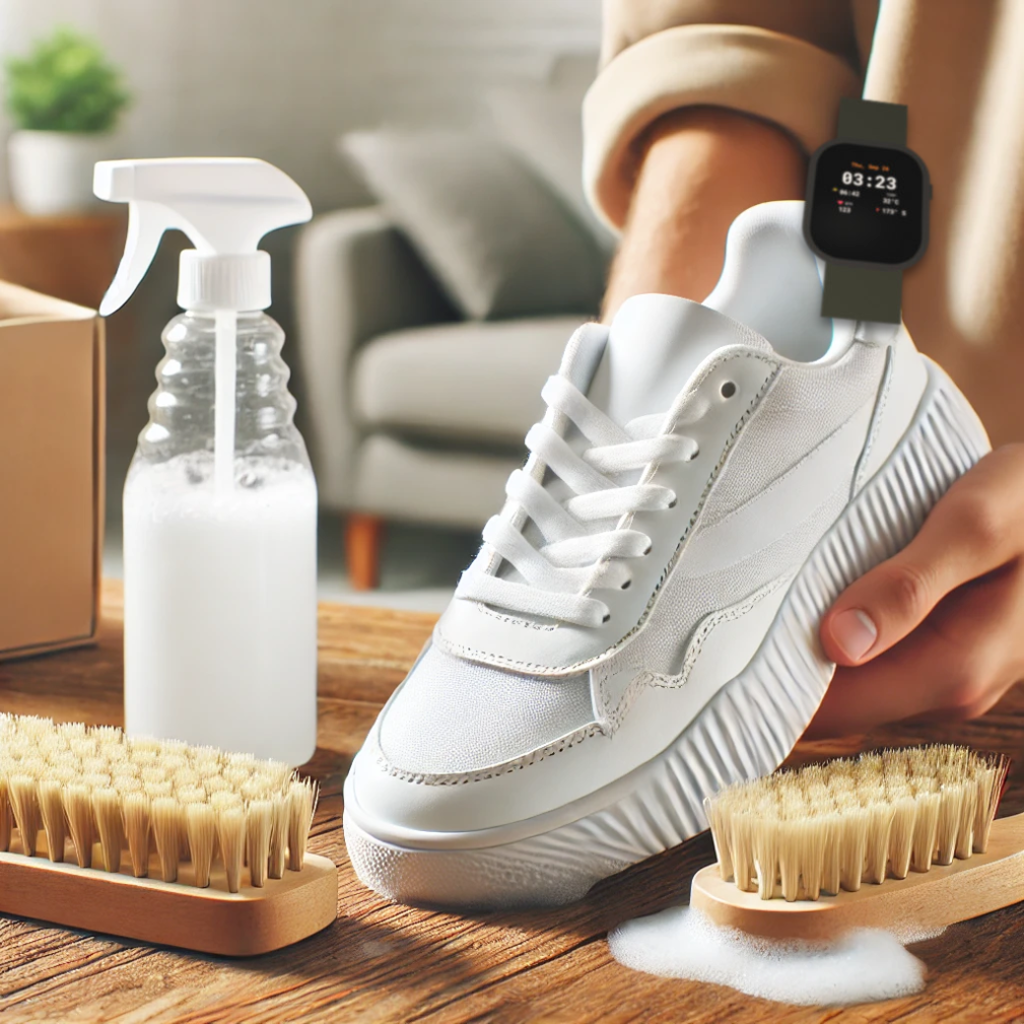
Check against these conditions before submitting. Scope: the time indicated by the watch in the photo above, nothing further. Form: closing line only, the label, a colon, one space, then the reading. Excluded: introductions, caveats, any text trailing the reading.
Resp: 3:23
